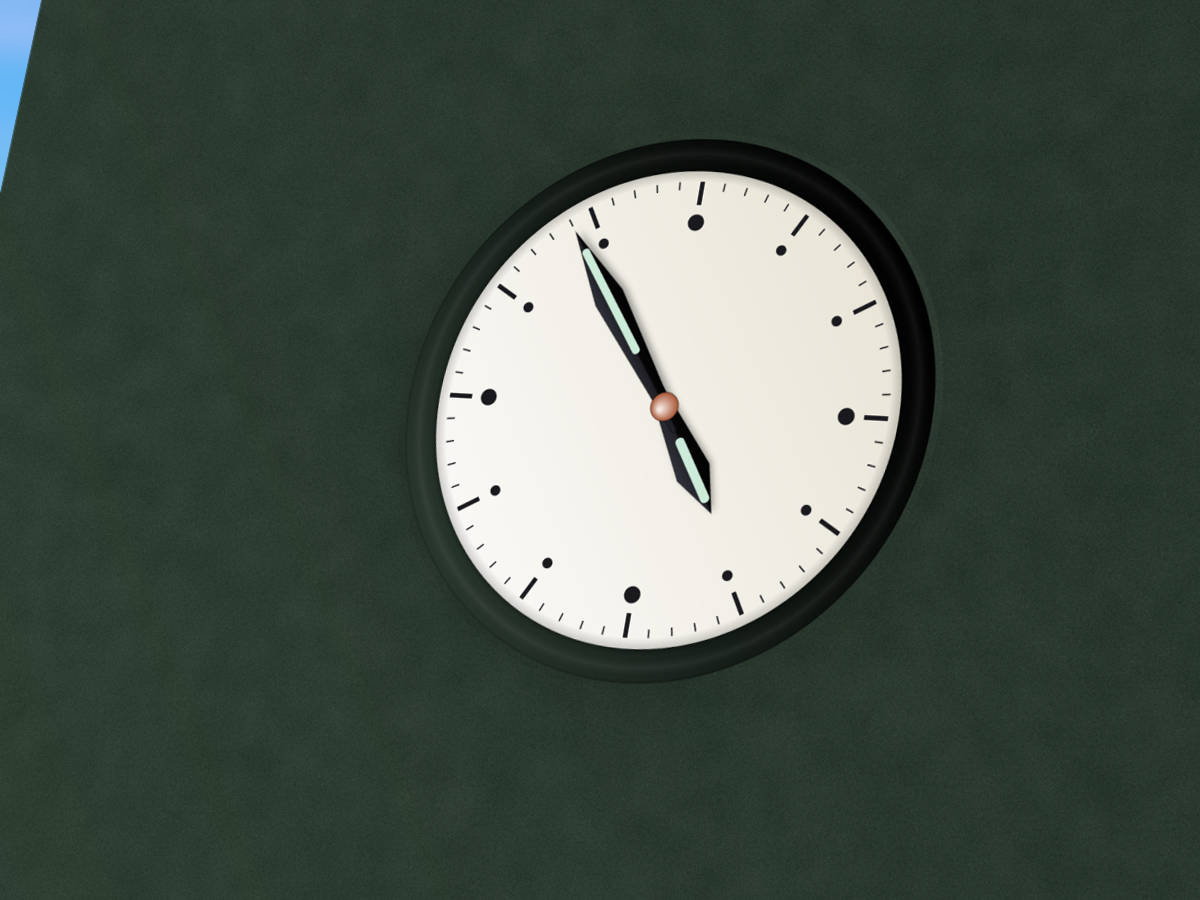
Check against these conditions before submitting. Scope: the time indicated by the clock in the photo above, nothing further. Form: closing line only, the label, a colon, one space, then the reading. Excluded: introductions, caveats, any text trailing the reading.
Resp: 4:54
